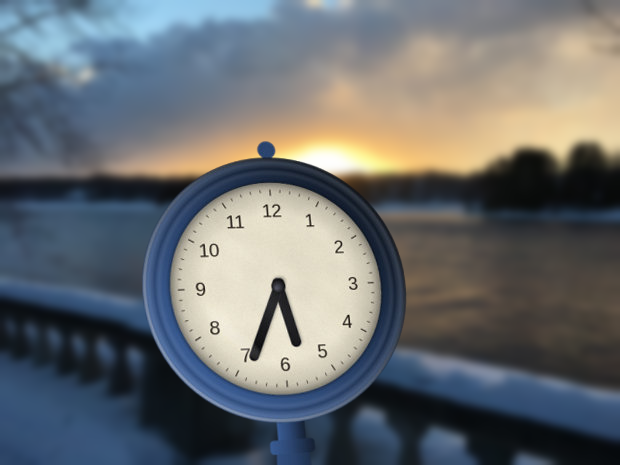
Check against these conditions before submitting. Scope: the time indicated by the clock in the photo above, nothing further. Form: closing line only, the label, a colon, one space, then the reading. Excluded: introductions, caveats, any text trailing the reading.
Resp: 5:34
